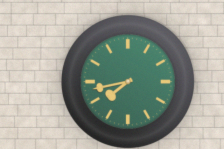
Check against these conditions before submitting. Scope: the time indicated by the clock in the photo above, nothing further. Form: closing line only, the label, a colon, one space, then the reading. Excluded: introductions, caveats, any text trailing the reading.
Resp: 7:43
